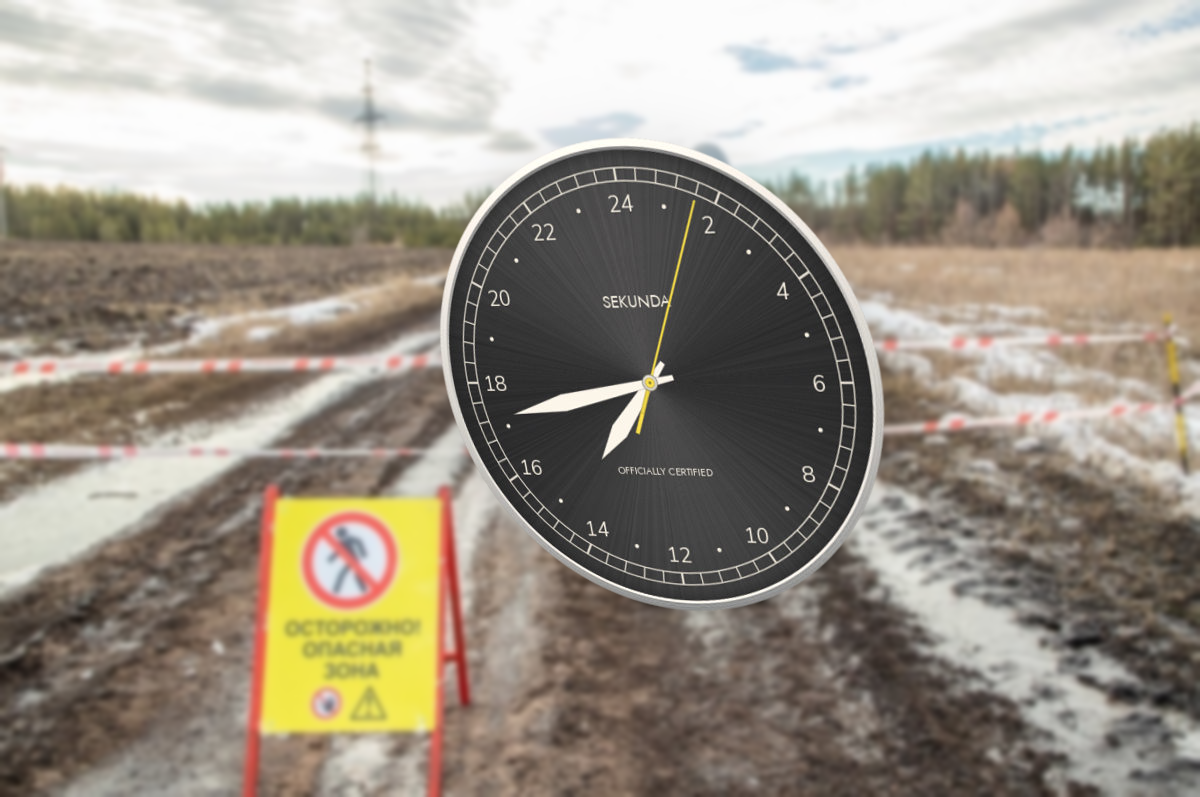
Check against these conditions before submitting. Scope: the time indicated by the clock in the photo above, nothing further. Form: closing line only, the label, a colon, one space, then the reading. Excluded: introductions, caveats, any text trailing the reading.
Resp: 14:43:04
